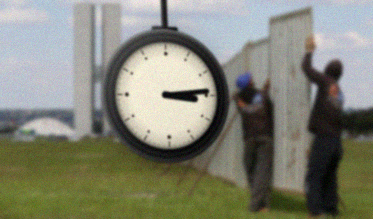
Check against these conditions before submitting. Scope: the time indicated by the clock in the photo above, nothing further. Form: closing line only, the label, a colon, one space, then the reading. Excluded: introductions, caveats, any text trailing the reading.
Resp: 3:14
